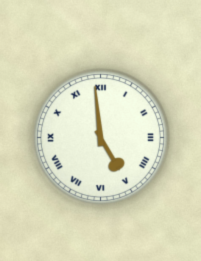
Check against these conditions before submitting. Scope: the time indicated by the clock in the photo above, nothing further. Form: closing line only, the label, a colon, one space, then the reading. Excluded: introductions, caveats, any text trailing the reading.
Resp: 4:59
